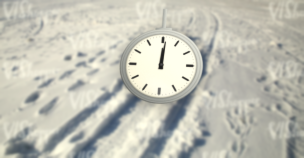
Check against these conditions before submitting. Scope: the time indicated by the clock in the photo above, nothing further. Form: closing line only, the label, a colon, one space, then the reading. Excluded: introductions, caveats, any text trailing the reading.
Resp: 12:01
